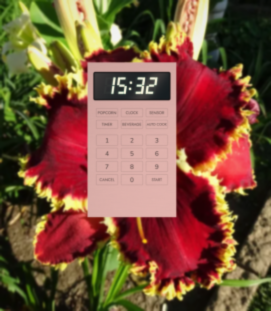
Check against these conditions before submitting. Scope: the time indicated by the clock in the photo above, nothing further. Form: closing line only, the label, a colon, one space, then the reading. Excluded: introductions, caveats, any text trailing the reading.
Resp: 15:32
